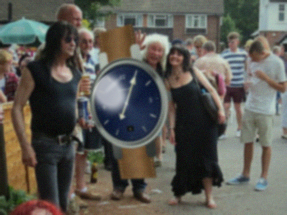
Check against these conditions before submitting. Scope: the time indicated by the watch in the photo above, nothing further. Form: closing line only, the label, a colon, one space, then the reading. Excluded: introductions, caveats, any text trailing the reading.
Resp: 7:05
